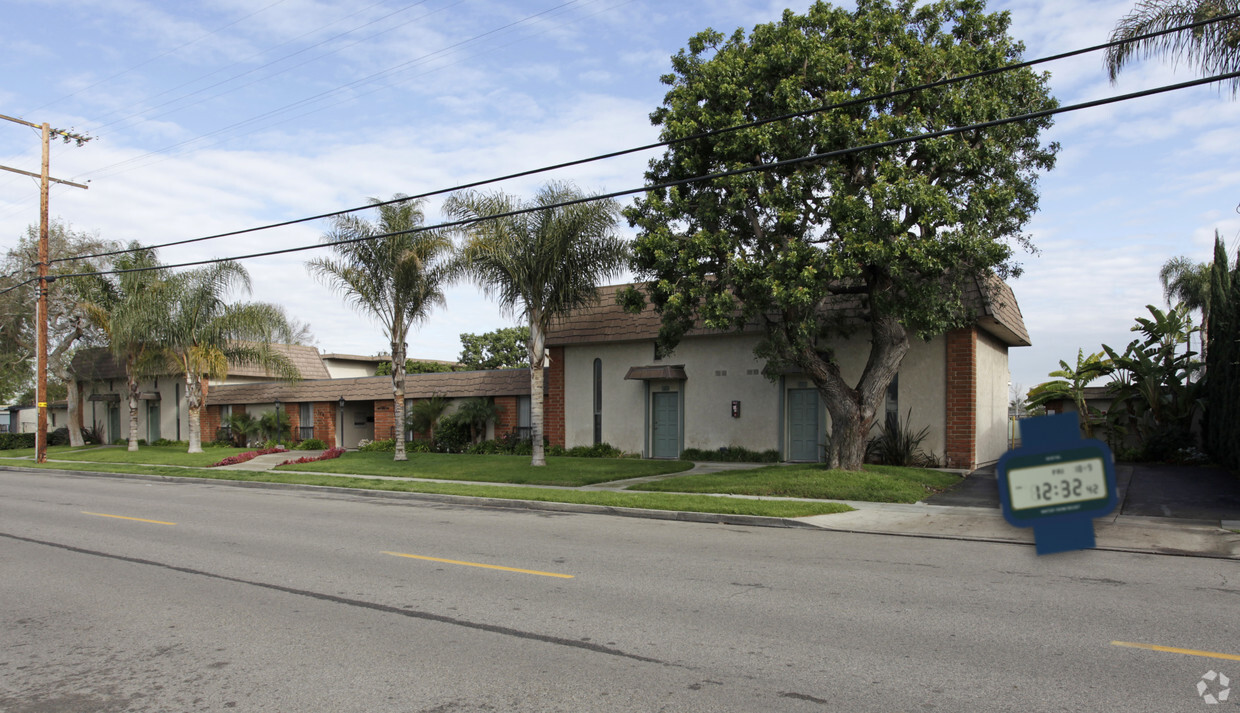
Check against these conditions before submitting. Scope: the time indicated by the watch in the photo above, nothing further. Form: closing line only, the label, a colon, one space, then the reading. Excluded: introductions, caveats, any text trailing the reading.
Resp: 12:32
